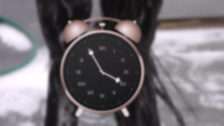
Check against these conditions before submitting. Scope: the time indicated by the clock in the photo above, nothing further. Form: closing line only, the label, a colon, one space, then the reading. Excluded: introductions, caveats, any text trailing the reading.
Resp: 3:55
